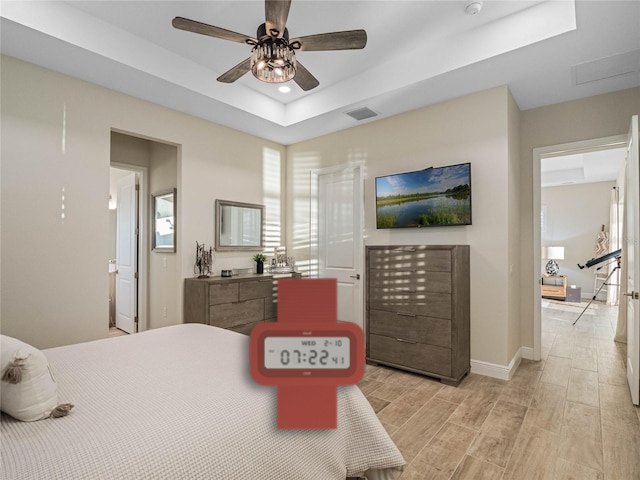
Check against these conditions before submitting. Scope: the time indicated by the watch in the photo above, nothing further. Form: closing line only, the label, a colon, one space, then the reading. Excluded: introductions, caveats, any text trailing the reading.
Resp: 7:22
